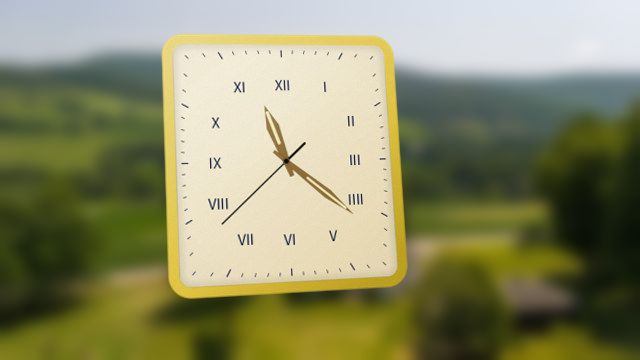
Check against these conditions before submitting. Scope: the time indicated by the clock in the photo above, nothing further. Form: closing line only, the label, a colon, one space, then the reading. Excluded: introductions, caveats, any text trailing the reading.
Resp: 11:21:38
